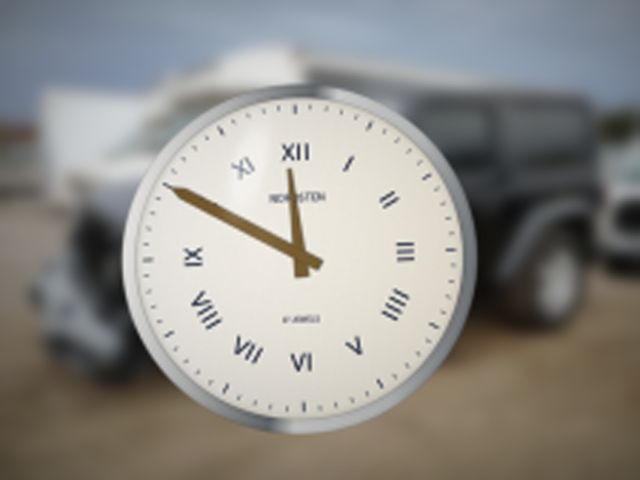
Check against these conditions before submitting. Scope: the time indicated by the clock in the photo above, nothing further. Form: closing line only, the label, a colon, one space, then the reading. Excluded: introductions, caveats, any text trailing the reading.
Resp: 11:50
